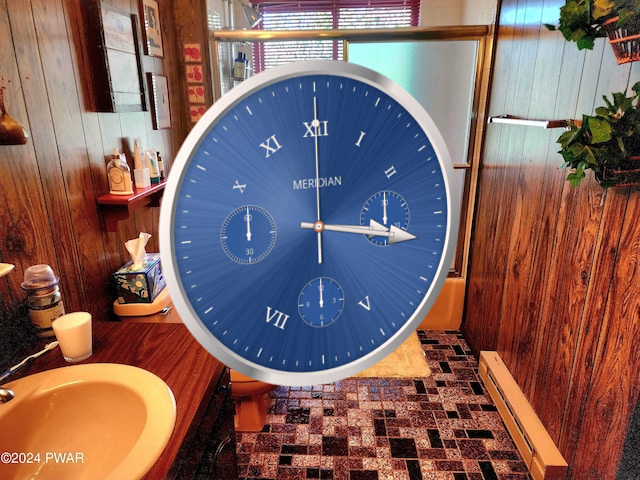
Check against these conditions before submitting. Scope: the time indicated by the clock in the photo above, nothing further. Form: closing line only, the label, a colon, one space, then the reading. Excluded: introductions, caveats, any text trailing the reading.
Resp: 3:17
